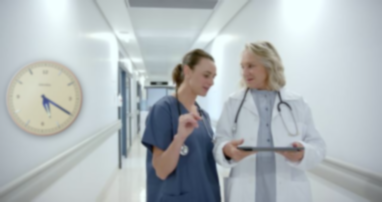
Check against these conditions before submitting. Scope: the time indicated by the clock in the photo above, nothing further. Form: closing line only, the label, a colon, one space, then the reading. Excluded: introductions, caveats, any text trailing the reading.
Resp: 5:20
